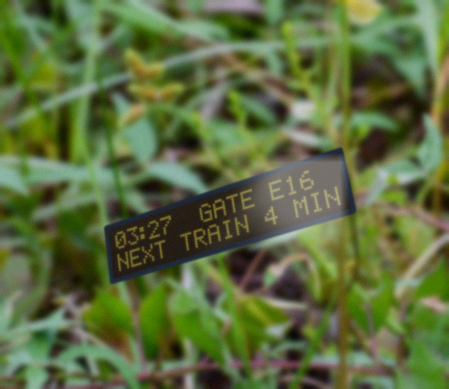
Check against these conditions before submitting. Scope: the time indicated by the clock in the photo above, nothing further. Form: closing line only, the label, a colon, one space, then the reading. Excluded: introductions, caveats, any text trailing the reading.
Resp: 3:27
